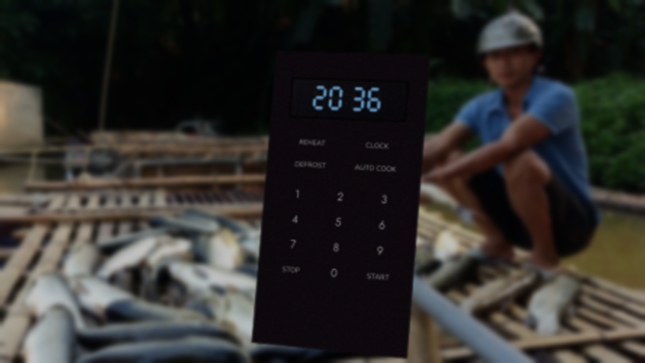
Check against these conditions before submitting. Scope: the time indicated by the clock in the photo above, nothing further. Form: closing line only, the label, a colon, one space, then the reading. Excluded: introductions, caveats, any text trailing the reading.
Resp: 20:36
